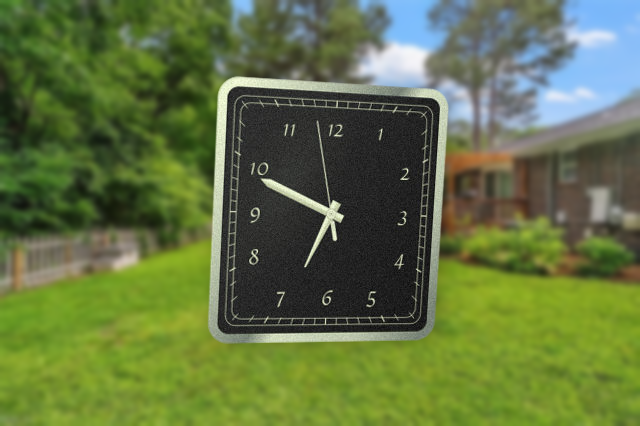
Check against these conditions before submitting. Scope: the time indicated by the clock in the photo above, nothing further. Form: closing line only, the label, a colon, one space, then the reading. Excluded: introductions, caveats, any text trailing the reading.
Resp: 6:48:58
